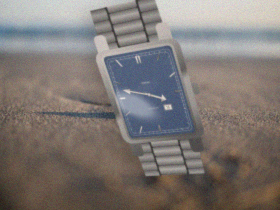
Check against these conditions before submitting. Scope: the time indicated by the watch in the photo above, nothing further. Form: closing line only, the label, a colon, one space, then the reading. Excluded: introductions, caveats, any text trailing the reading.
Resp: 3:48
